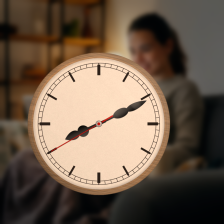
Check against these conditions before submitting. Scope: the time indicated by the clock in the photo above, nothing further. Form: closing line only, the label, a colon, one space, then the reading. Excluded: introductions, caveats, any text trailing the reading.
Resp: 8:10:40
